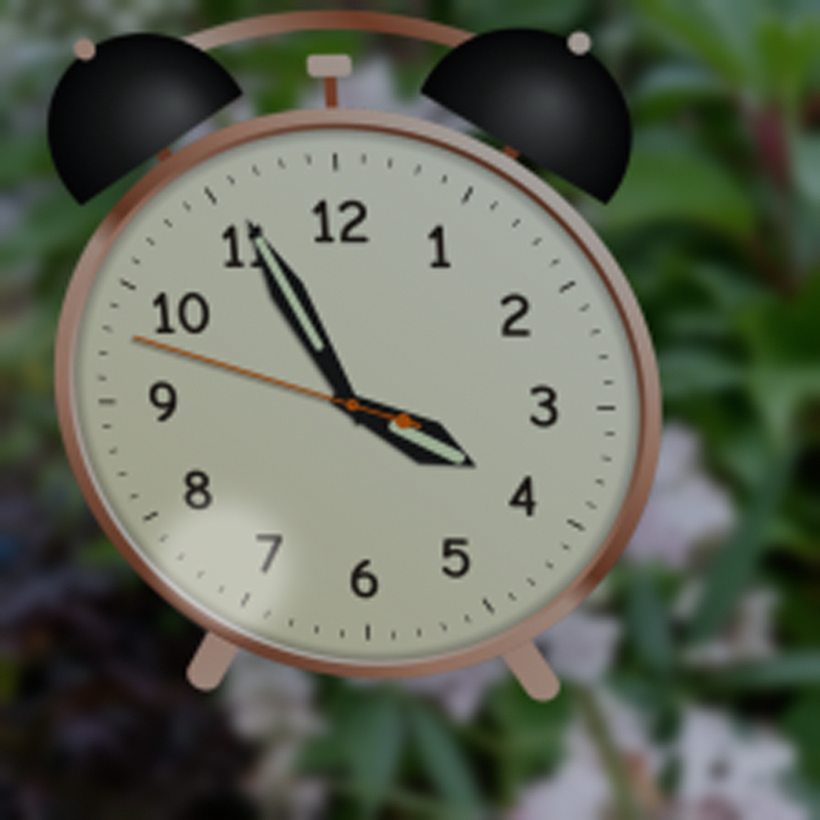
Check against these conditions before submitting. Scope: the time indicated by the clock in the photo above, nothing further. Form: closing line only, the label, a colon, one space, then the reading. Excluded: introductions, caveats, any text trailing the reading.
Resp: 3:55:48
